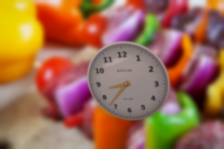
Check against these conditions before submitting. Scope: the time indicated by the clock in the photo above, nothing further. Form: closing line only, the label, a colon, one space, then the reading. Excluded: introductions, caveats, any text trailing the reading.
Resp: 8:37
